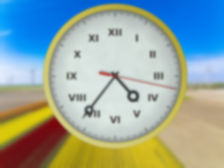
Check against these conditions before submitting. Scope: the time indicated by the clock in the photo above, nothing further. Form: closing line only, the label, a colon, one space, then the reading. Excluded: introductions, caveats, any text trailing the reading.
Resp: 4:36:17
